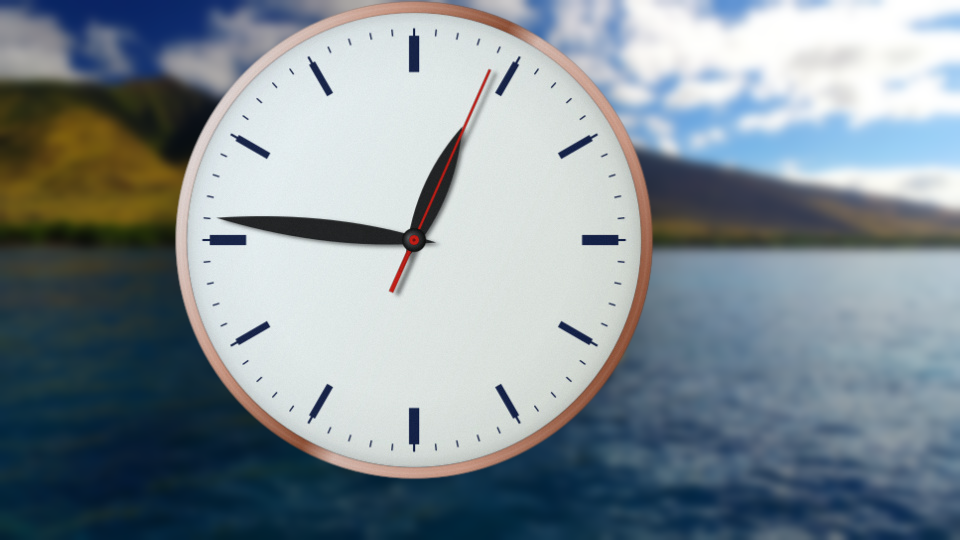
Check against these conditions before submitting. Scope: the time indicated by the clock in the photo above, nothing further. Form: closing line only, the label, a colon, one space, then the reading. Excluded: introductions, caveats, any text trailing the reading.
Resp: 12:46:04
